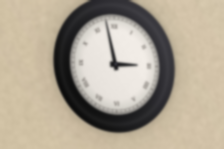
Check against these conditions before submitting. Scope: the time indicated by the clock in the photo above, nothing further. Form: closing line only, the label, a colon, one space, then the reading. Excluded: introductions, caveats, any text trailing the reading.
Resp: 2:58
